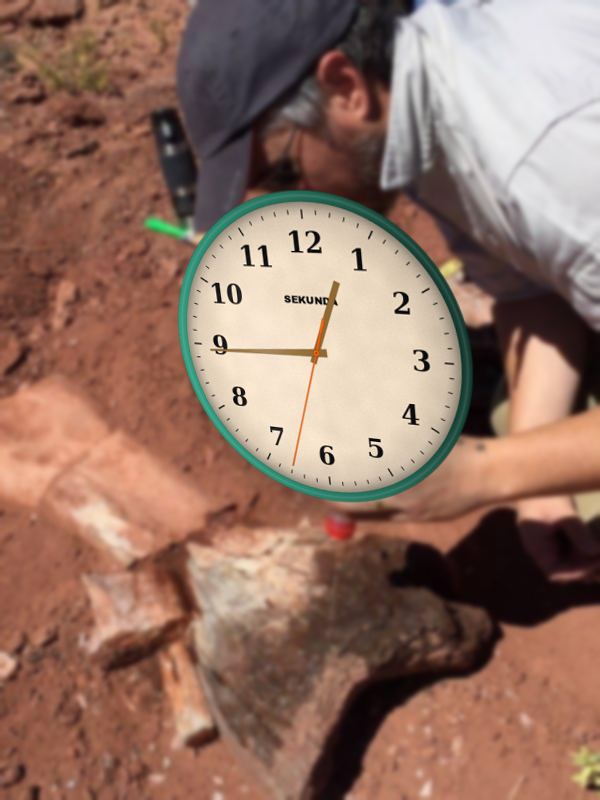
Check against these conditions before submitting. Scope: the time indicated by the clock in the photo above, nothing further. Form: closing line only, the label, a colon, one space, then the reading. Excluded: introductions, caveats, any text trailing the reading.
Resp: 12:44:33
